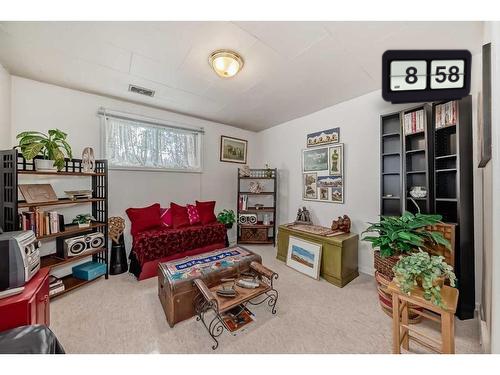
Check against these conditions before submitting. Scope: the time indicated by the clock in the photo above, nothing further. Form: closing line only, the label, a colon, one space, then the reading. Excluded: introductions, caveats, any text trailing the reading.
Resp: 8:58
